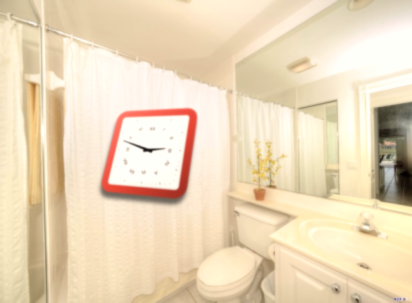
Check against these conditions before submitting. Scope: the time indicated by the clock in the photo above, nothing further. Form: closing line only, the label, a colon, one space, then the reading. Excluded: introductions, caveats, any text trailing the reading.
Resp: 2:48
